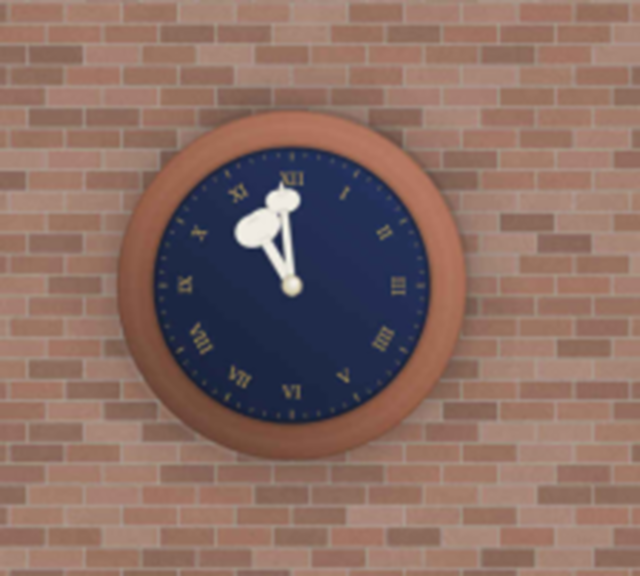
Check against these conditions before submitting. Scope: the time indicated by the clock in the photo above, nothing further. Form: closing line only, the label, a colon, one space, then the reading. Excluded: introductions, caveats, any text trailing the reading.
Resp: 10:59
